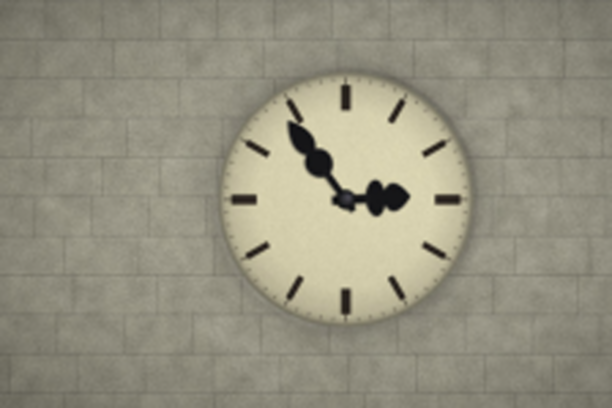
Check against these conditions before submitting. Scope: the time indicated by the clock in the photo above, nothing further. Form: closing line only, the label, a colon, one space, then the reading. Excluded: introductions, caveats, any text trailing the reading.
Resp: 2:54
